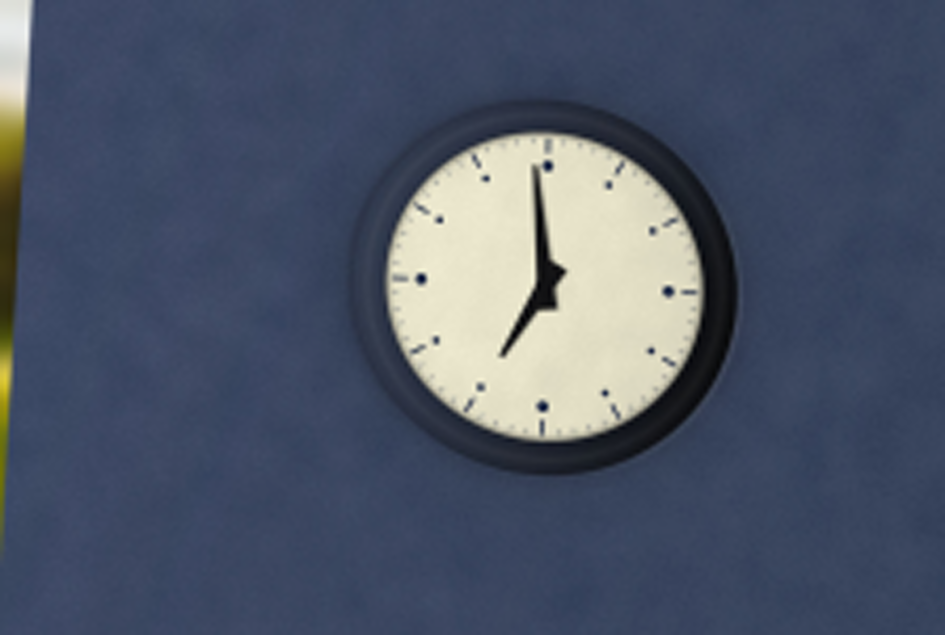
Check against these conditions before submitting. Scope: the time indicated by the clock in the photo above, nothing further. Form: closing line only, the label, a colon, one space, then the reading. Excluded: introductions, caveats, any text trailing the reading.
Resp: 6:59
